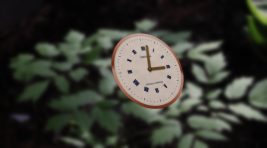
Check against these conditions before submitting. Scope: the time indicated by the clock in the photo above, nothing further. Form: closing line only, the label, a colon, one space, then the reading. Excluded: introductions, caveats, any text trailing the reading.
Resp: 3:02
